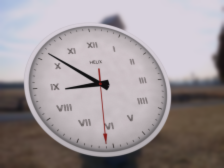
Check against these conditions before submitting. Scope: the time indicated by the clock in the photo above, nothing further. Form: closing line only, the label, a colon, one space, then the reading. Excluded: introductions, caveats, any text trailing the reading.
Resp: 8:51:31
